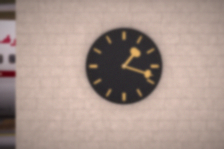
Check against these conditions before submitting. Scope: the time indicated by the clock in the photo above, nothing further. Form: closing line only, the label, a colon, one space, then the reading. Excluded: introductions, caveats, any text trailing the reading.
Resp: 1:18
